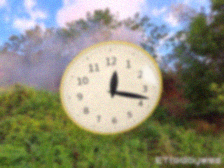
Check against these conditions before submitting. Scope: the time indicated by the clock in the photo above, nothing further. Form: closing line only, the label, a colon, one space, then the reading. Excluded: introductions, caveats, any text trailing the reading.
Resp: 12:18
